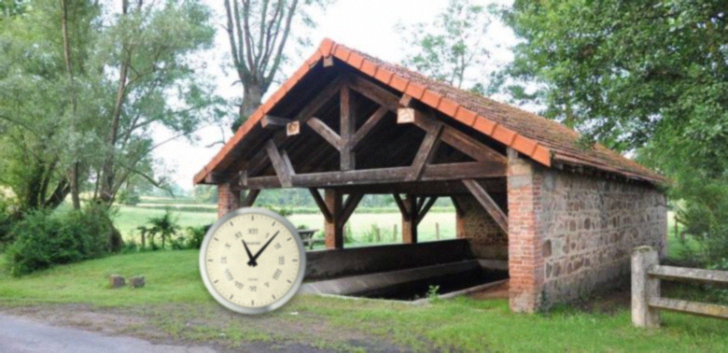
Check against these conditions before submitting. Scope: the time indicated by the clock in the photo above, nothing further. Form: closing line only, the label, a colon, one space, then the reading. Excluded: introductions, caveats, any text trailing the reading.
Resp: 11:07
